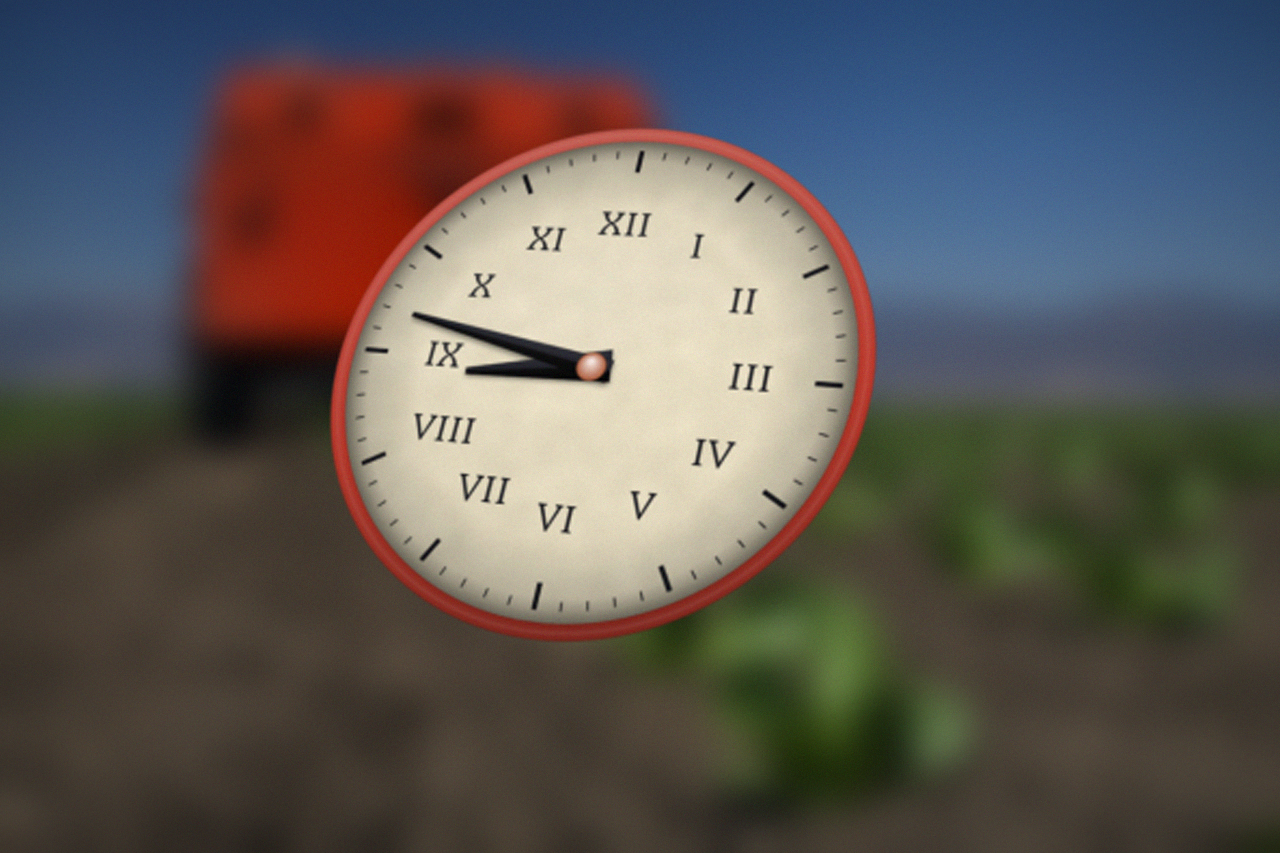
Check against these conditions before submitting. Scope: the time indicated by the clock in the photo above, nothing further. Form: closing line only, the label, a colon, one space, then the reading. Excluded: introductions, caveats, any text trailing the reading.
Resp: 8:47
